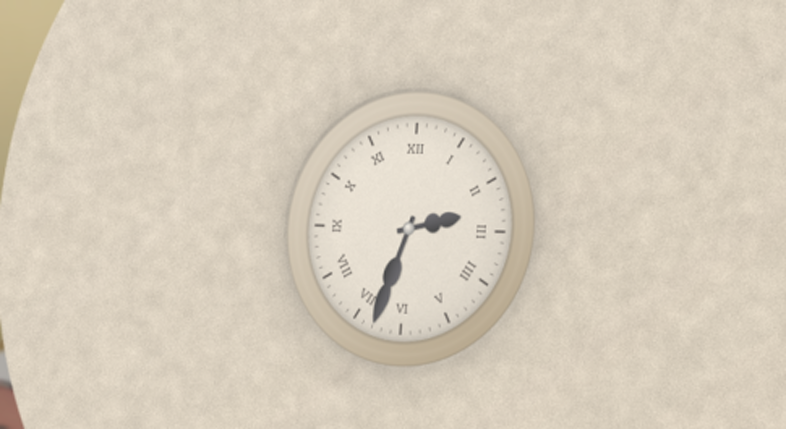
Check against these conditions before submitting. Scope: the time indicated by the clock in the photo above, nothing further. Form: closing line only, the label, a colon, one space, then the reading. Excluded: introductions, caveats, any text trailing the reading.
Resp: 2:33
